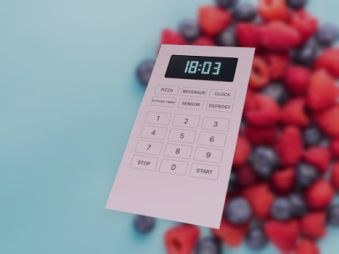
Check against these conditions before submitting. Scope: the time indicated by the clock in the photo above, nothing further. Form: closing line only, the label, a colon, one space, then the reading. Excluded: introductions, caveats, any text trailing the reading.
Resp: 18:03
